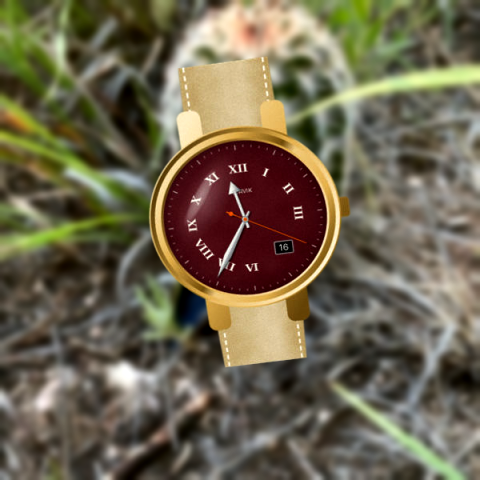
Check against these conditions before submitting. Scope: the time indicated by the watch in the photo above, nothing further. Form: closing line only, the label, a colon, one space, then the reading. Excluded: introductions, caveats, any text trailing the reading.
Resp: 11:35:20
